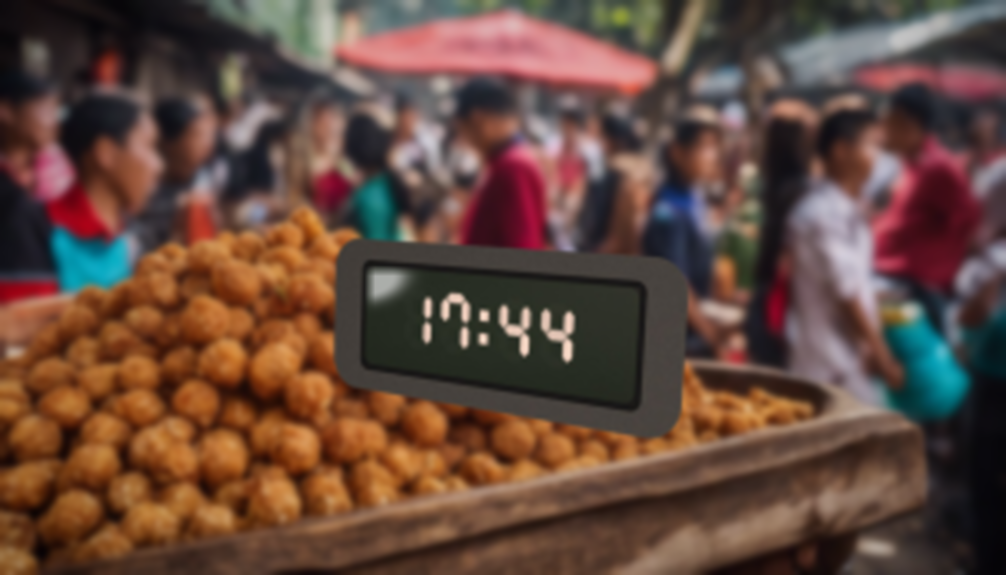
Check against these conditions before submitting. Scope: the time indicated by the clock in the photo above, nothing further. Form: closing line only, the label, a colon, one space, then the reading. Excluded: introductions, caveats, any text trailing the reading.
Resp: 17:44
